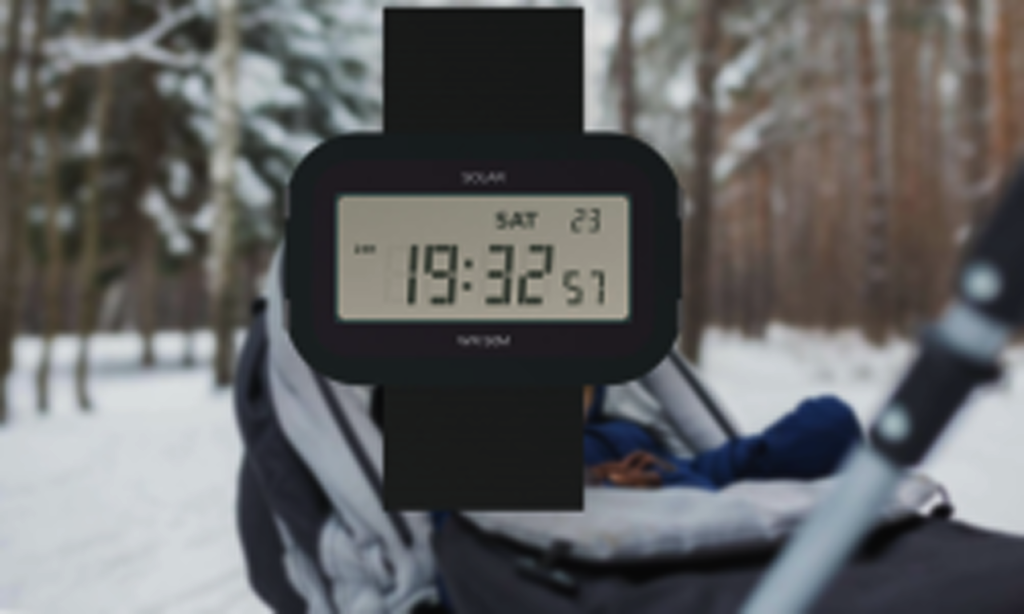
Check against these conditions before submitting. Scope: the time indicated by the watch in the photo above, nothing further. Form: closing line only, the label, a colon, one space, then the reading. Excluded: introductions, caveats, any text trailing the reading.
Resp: 19:32:57
